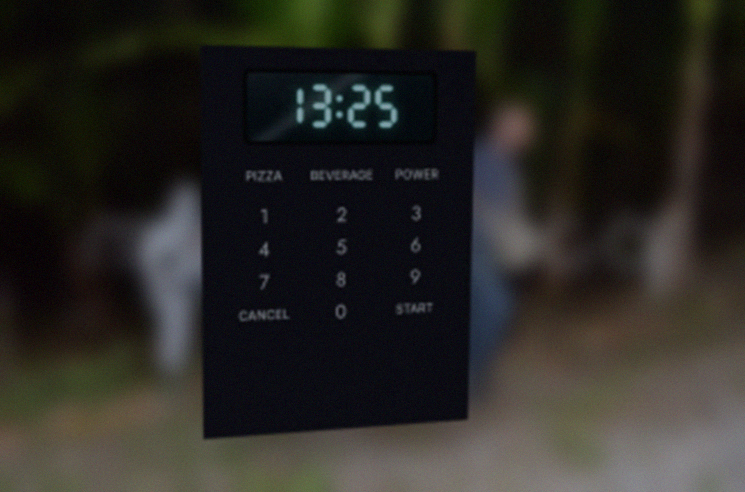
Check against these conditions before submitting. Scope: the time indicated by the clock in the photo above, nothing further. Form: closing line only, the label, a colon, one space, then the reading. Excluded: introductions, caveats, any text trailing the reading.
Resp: 13:25
